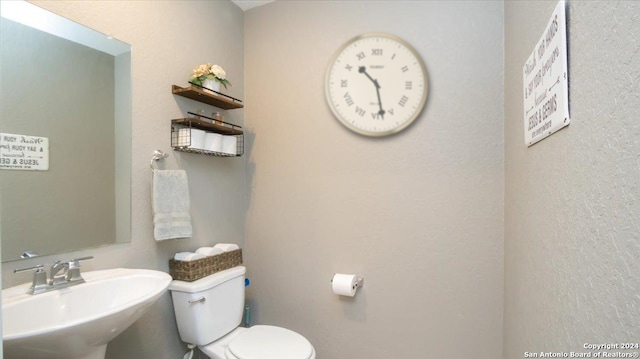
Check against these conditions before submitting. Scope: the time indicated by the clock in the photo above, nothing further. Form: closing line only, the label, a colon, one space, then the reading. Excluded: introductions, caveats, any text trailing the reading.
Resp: 10:28
